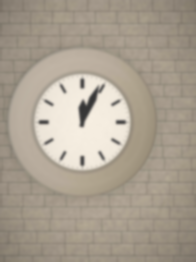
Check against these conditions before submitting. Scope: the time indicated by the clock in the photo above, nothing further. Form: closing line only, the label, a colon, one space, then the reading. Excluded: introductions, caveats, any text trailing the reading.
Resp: 12:04
